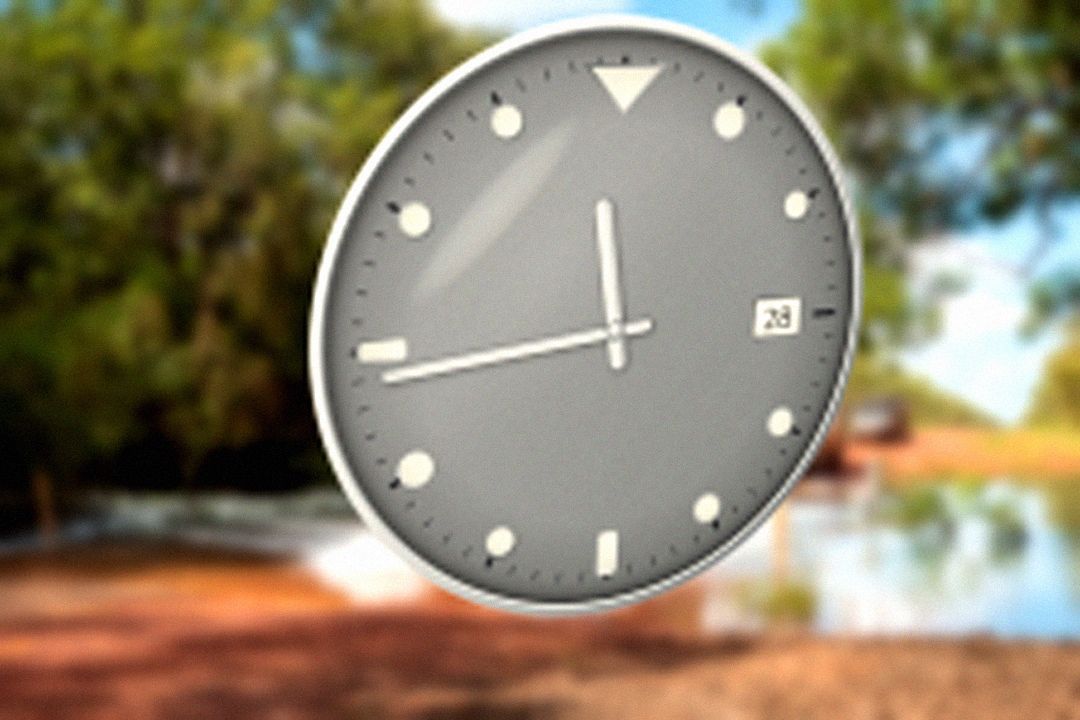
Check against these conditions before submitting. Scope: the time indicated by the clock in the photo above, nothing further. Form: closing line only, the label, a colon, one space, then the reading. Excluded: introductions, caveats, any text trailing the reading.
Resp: 11:44
